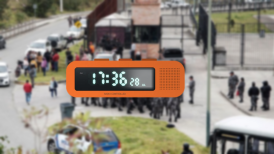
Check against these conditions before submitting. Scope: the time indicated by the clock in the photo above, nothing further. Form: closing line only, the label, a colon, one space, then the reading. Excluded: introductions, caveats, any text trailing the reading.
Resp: 17:36:28
